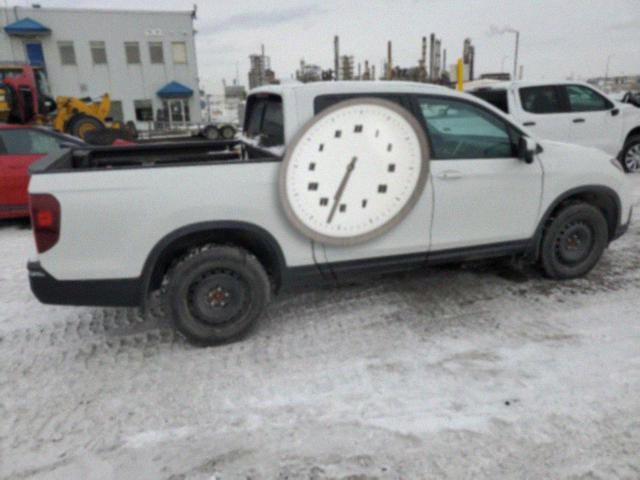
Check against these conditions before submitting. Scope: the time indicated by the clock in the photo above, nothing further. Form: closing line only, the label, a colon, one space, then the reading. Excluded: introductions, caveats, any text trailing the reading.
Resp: 6:32
